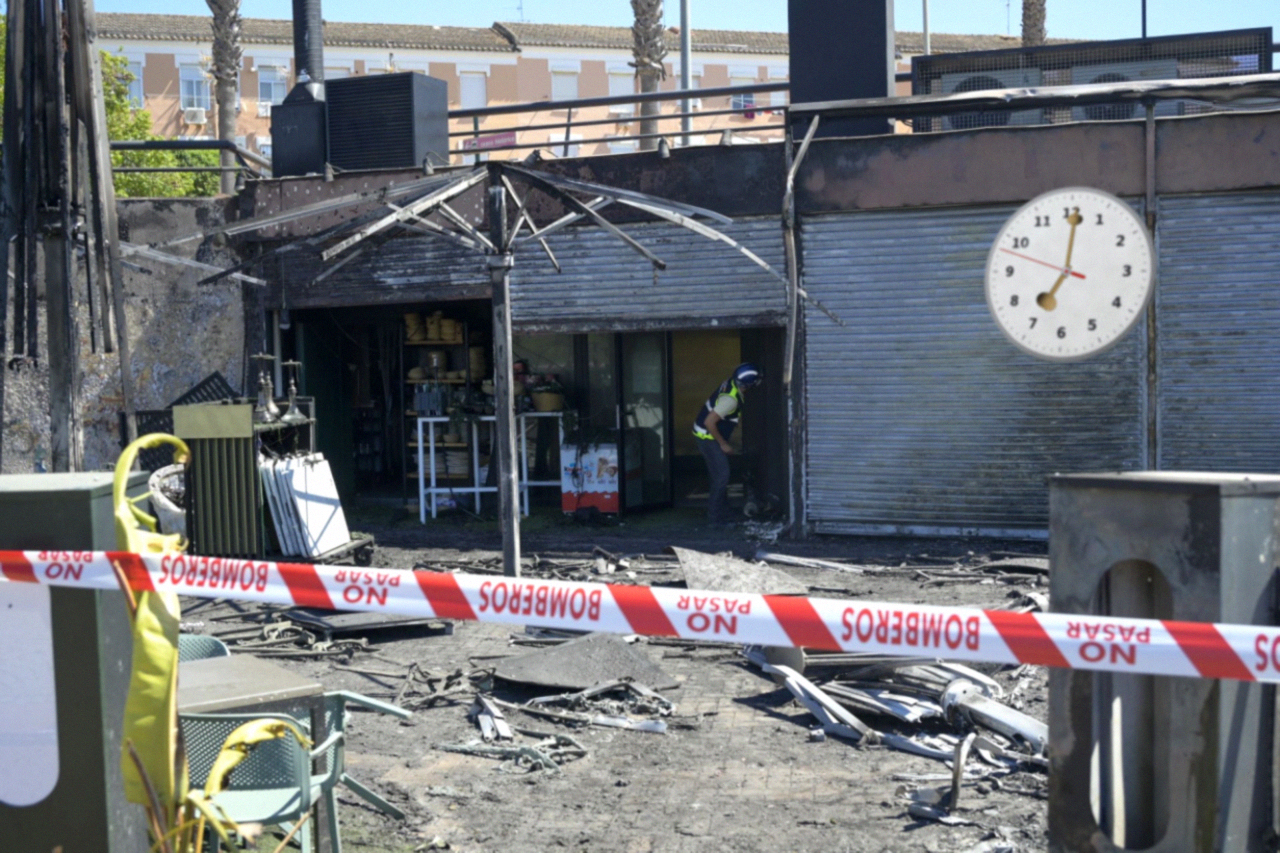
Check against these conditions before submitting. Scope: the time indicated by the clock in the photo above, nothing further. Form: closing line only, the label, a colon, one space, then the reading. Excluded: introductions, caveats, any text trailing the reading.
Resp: 7:00:48
